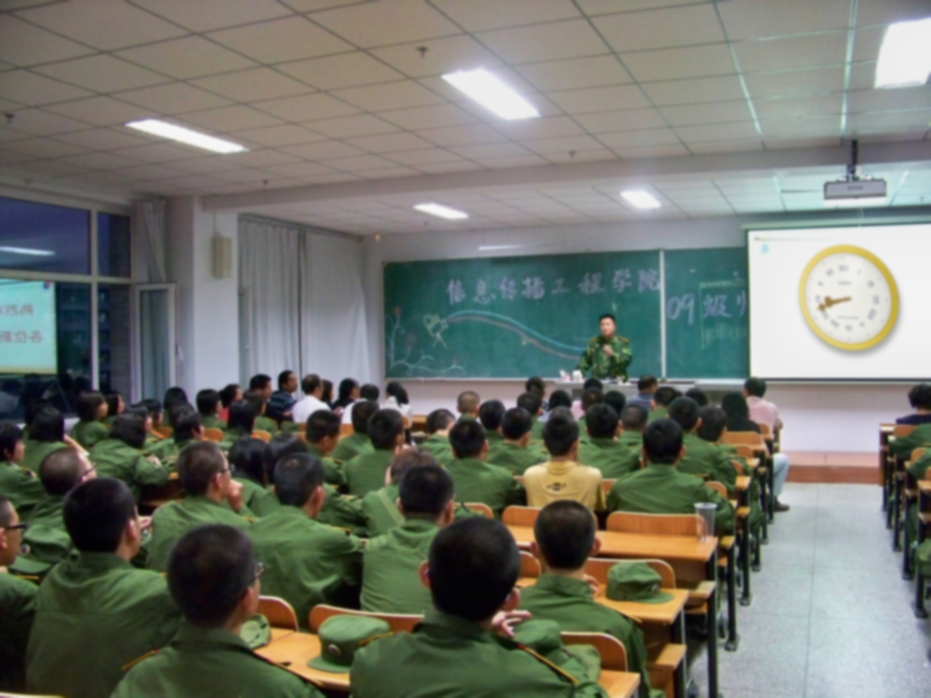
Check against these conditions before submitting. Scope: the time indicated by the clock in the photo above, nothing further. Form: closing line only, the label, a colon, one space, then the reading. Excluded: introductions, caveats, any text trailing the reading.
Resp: 8:42
